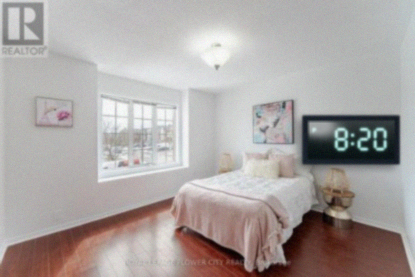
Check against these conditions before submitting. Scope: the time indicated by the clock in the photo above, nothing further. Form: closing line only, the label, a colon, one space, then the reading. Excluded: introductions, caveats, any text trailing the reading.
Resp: 8:20
